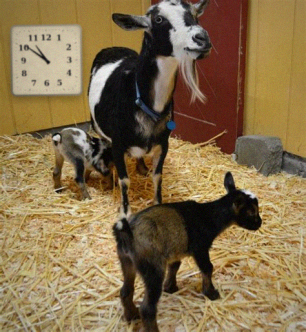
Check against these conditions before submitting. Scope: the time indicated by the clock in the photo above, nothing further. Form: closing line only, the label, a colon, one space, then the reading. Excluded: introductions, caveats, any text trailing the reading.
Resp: 10:51
